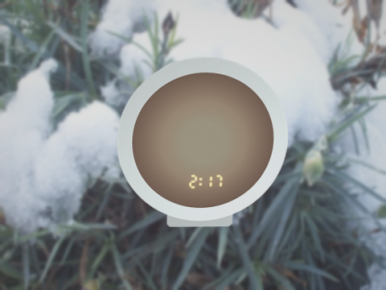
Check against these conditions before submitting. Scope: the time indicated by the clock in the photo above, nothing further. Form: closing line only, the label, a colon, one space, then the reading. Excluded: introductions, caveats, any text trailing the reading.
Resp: 2:17
